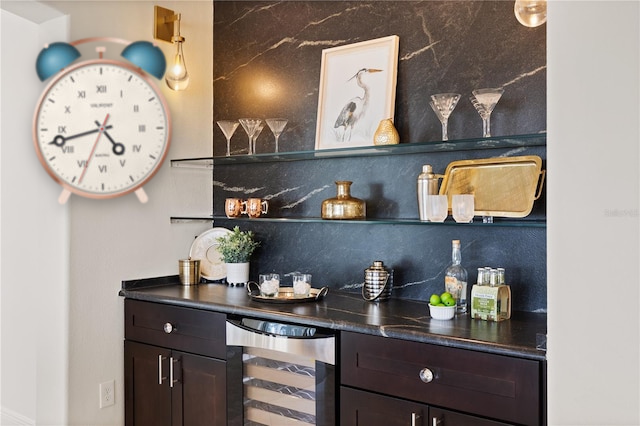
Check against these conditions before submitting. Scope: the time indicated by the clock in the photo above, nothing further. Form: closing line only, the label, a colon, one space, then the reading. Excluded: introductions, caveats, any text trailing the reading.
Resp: 4:42:34
